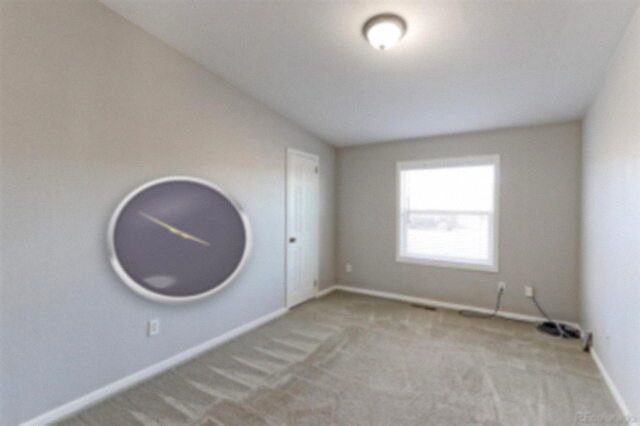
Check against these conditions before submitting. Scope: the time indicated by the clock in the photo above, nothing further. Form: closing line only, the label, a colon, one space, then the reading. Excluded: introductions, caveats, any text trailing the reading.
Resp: 3:50
